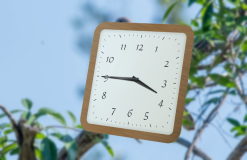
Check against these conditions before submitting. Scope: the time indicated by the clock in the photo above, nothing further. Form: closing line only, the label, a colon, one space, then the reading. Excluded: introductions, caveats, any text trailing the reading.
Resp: 3:45
